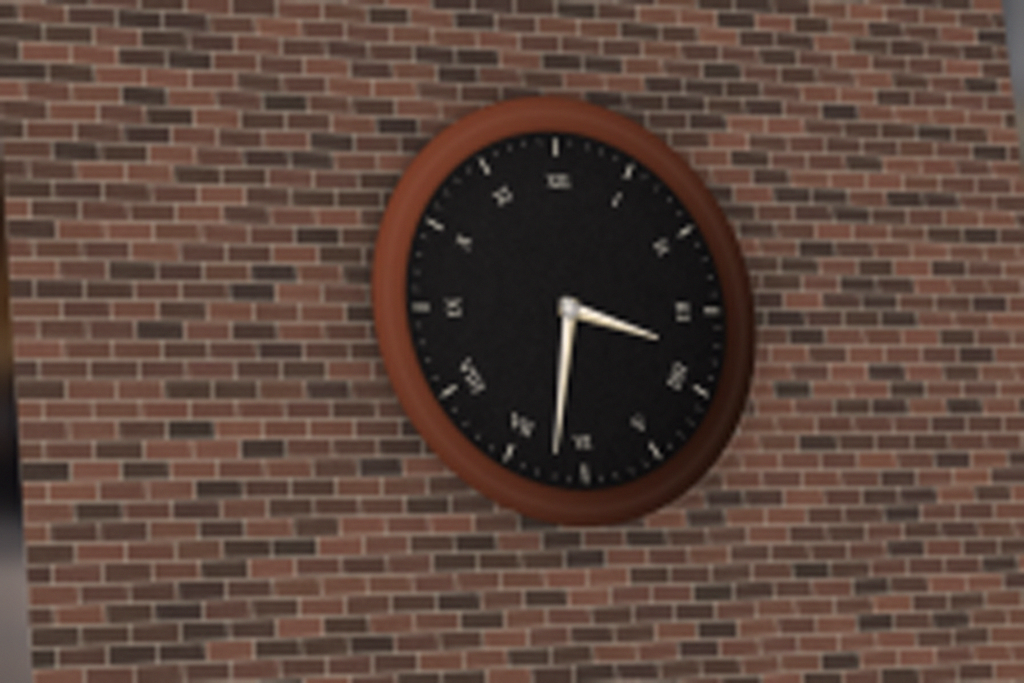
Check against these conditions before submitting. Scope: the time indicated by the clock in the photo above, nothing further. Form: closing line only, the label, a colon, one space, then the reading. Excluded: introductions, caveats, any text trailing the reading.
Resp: 3:32
